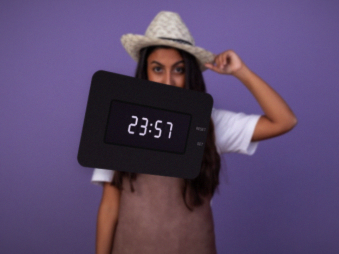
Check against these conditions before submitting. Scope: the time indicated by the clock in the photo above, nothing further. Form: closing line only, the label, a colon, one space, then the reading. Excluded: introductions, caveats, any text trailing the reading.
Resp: 23:57
